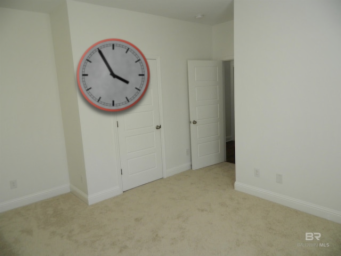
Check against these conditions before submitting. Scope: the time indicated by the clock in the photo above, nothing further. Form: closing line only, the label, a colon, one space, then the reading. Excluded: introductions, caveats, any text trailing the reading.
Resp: 3:55
